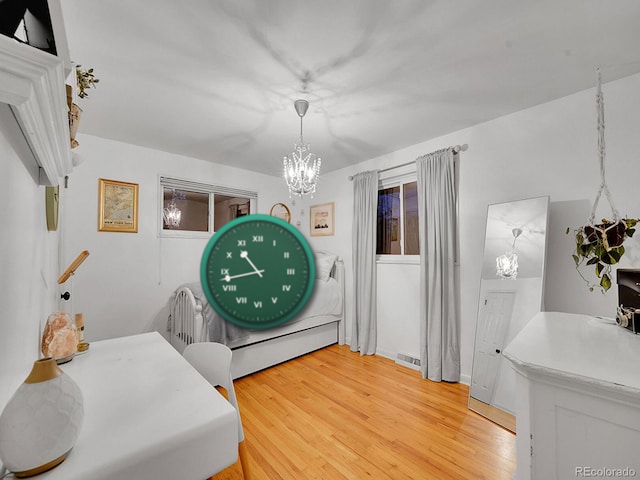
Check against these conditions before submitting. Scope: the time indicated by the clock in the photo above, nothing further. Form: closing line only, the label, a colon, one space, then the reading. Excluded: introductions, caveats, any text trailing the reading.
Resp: 10:43
